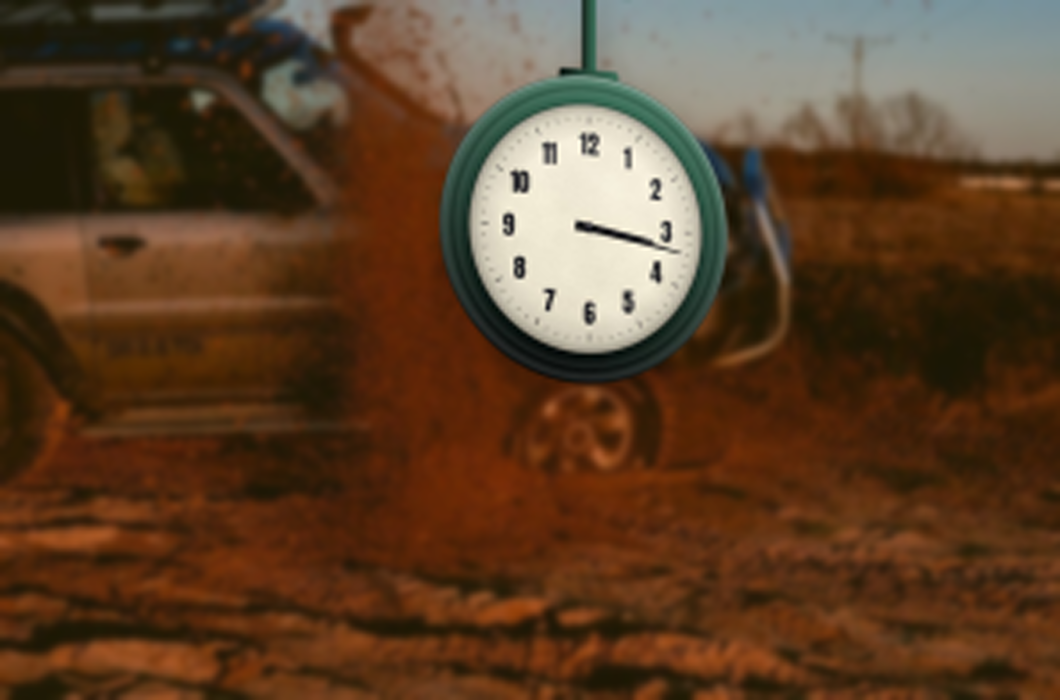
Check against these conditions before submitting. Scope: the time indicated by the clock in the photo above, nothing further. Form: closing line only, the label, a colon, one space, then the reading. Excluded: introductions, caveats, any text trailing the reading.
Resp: 3:17
